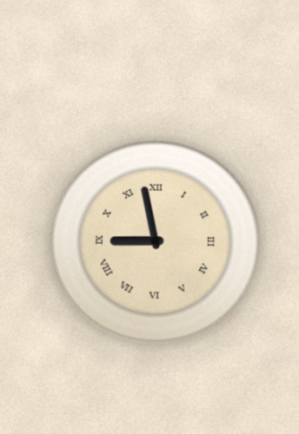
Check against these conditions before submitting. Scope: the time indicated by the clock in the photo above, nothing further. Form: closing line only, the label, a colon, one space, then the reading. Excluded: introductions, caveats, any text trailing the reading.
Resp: 8:58
